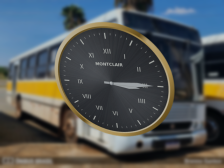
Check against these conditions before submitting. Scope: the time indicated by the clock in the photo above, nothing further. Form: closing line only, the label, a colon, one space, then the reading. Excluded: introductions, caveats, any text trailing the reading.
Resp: 3:15
